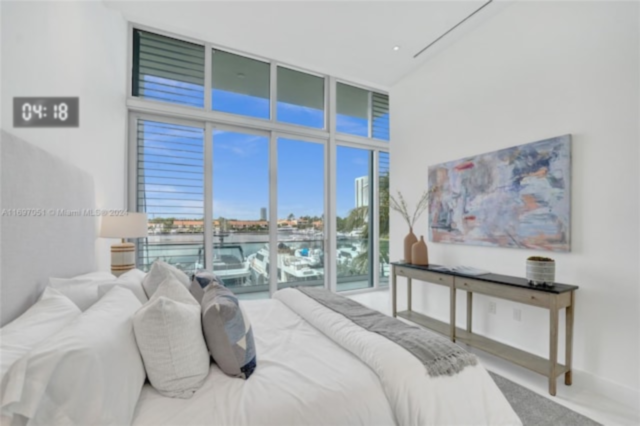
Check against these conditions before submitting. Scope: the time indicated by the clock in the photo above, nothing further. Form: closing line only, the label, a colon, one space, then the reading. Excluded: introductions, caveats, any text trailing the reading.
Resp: 4:18
